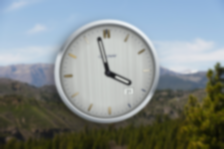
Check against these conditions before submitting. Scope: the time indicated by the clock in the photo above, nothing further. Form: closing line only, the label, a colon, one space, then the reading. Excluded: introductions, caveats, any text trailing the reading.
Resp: 3:58
